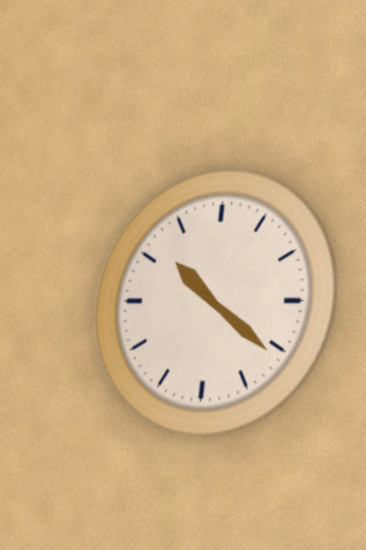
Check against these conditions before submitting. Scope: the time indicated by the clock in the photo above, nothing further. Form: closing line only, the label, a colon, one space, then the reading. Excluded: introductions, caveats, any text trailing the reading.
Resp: 10:21
